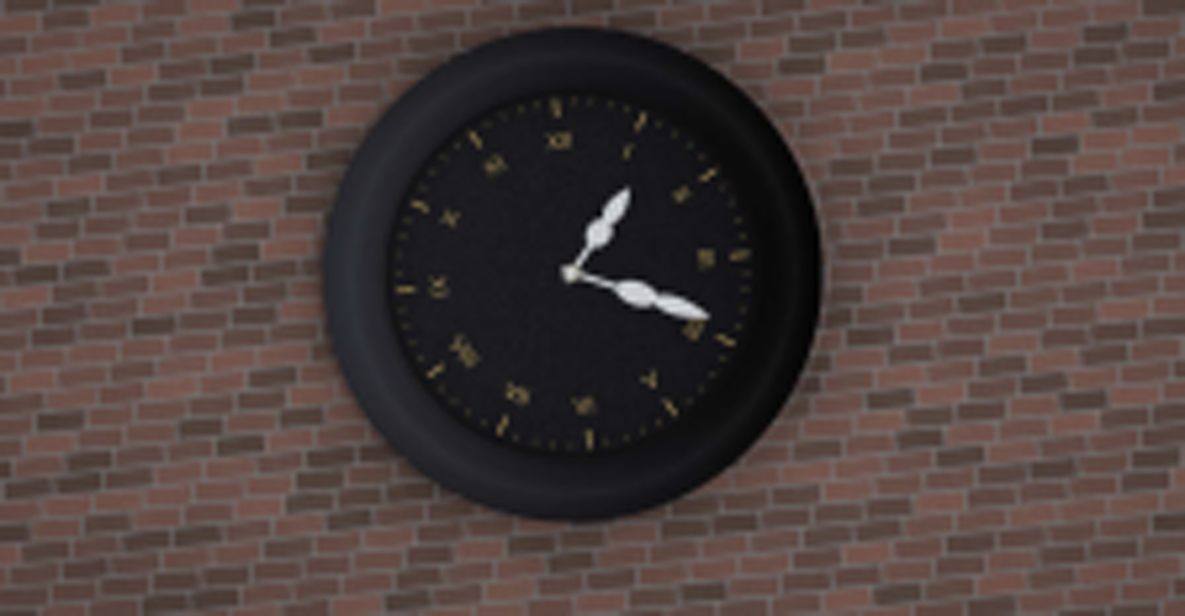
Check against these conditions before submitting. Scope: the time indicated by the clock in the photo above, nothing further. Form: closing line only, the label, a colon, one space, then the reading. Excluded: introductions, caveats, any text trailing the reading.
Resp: 1:19
